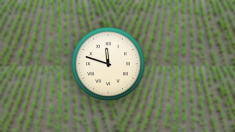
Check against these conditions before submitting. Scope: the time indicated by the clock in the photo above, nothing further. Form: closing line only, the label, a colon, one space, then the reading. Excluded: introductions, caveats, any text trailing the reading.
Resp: 11:48
